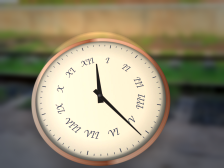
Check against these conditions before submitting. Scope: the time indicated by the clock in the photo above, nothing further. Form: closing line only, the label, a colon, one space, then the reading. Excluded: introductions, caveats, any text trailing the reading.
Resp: 12:26
